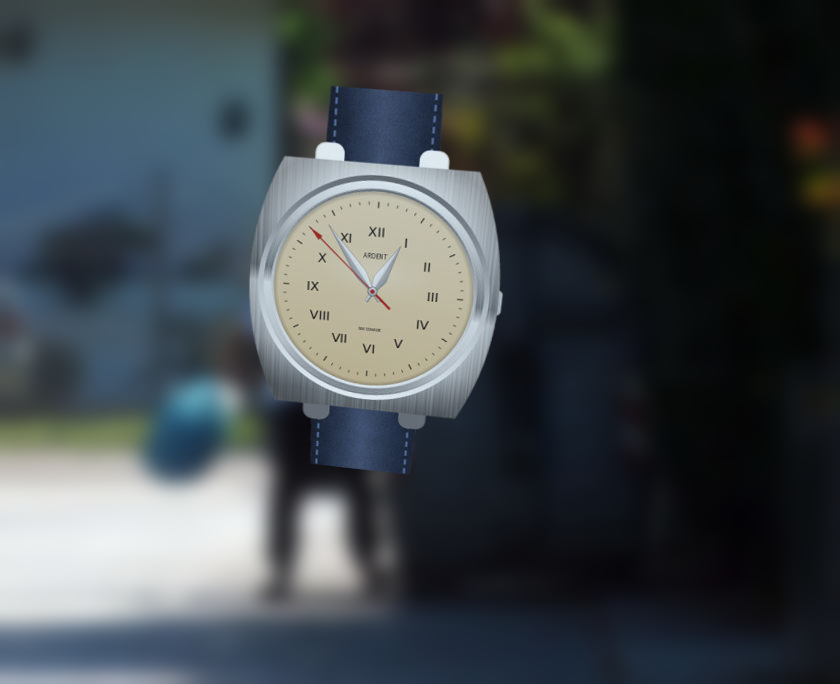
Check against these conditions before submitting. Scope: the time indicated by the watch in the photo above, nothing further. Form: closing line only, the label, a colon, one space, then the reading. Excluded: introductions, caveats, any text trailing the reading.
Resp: 12:53:52
